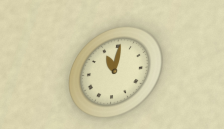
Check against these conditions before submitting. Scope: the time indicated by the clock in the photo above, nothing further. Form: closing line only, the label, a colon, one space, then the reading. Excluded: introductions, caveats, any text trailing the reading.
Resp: 11:01
